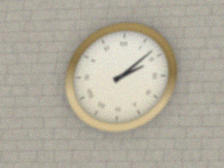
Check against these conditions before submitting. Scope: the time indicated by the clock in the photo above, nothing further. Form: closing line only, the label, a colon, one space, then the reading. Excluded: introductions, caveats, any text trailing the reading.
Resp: 2:08
